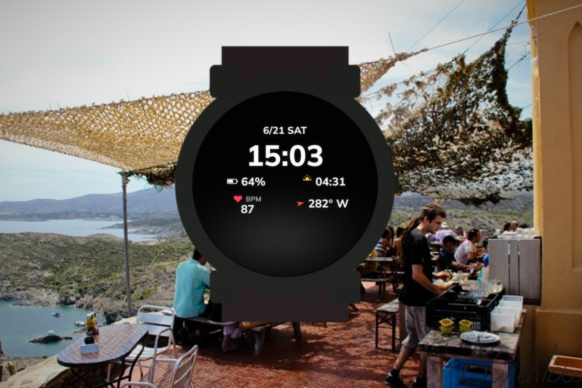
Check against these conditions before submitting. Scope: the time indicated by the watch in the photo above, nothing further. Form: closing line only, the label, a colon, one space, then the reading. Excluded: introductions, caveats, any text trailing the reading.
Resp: 15:03
